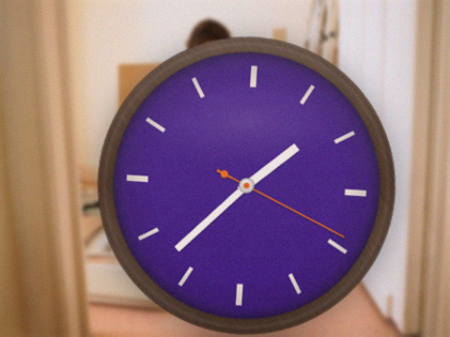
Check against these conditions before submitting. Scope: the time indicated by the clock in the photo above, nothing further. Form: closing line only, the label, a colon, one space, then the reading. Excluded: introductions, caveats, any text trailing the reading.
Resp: 1:37:19
